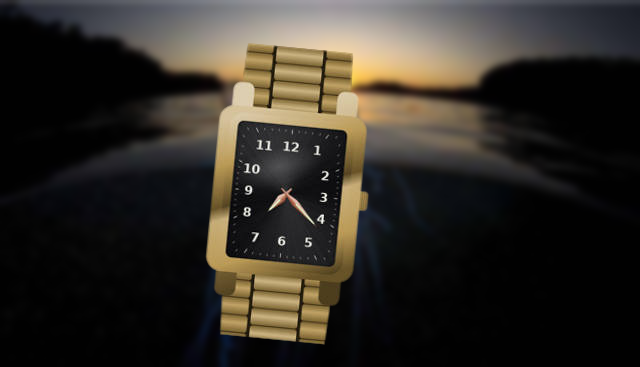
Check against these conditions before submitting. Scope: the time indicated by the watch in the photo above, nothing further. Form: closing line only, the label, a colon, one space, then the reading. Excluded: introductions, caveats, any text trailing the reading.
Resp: 7:22
